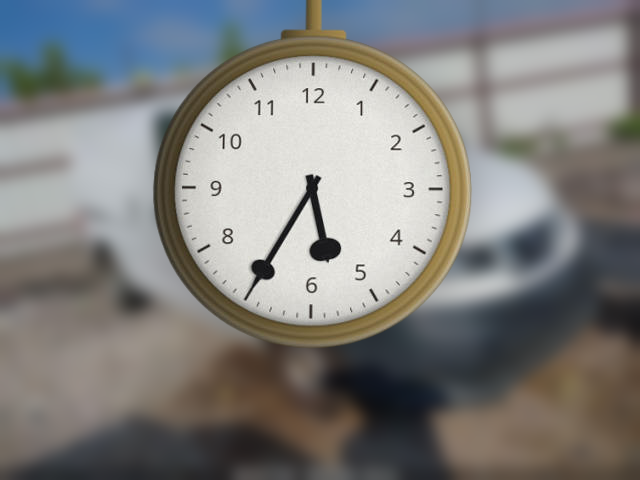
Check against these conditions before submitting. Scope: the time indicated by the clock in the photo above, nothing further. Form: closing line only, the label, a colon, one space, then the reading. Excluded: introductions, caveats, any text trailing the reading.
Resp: 5:35
